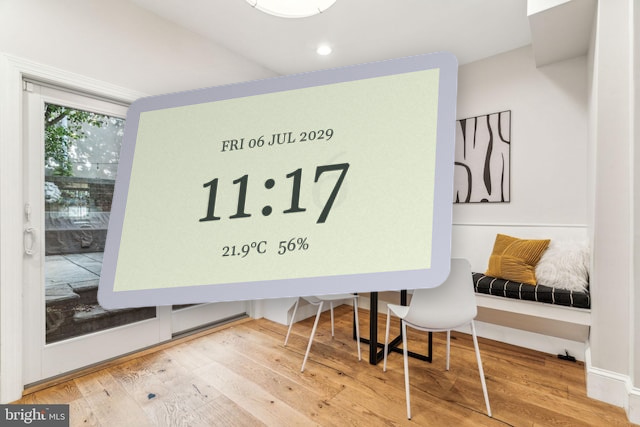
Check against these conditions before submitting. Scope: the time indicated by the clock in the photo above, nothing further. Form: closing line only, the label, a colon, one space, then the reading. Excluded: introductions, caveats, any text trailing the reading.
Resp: 11:17
